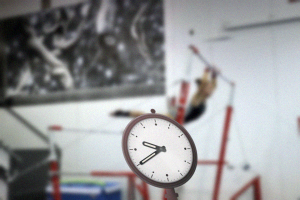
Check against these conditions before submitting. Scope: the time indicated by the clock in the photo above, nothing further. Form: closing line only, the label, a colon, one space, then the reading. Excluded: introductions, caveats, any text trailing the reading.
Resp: 9:40
